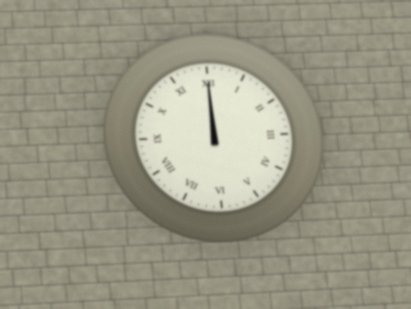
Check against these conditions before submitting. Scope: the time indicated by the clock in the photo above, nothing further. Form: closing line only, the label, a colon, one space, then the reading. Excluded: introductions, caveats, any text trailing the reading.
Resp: 12:00
